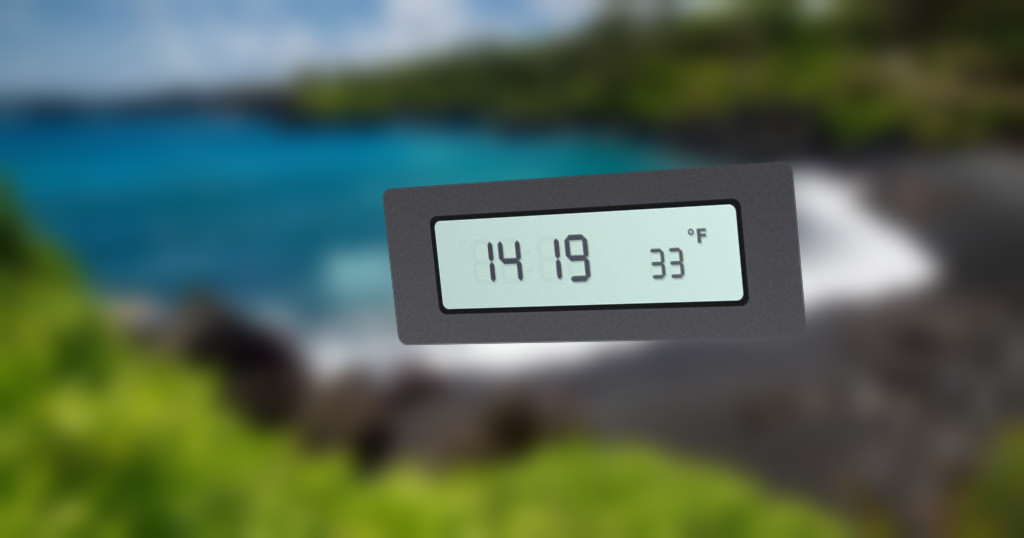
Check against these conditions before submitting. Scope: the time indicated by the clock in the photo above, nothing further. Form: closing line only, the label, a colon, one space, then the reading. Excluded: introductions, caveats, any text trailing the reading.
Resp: 14:19
